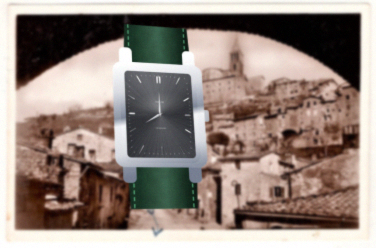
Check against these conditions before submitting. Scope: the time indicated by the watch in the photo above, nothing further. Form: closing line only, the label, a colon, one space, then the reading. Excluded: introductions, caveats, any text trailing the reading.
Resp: 8:00
